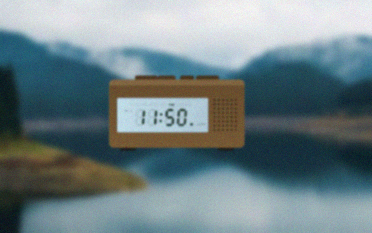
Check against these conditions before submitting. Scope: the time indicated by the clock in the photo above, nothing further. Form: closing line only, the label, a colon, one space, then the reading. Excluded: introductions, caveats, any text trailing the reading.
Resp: 11:50
